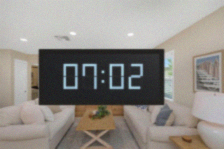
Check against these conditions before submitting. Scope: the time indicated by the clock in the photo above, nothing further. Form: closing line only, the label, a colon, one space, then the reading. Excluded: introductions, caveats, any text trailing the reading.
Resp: 7:02
